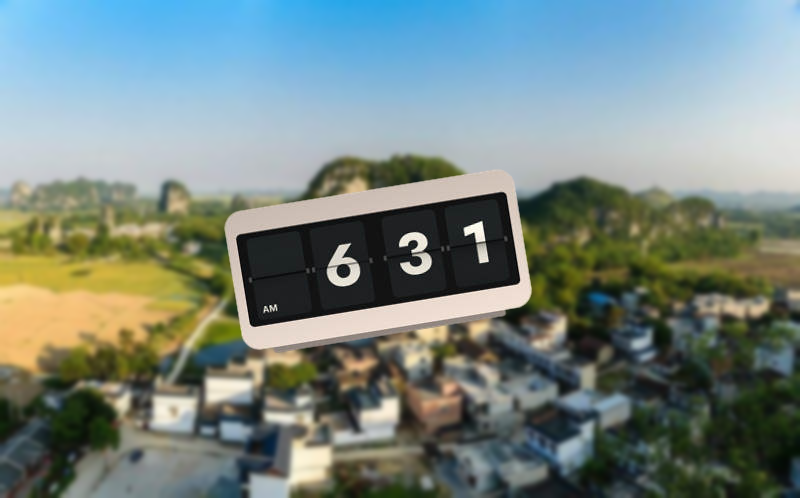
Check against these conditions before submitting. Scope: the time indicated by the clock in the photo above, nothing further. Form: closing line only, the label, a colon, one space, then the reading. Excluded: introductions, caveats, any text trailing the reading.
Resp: 6:31
